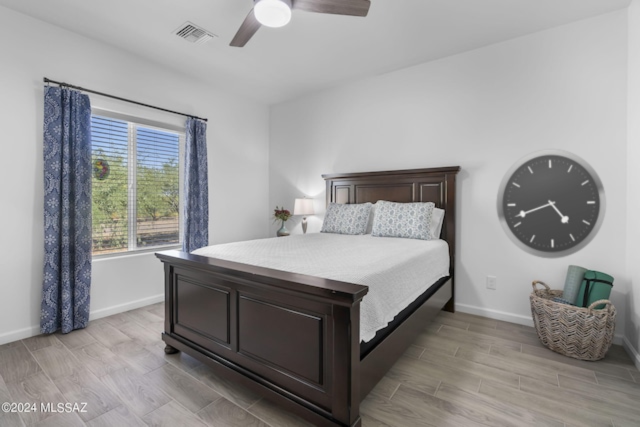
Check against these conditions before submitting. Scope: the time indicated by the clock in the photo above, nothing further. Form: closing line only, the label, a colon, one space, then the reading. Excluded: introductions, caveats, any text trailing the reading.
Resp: 4:42
